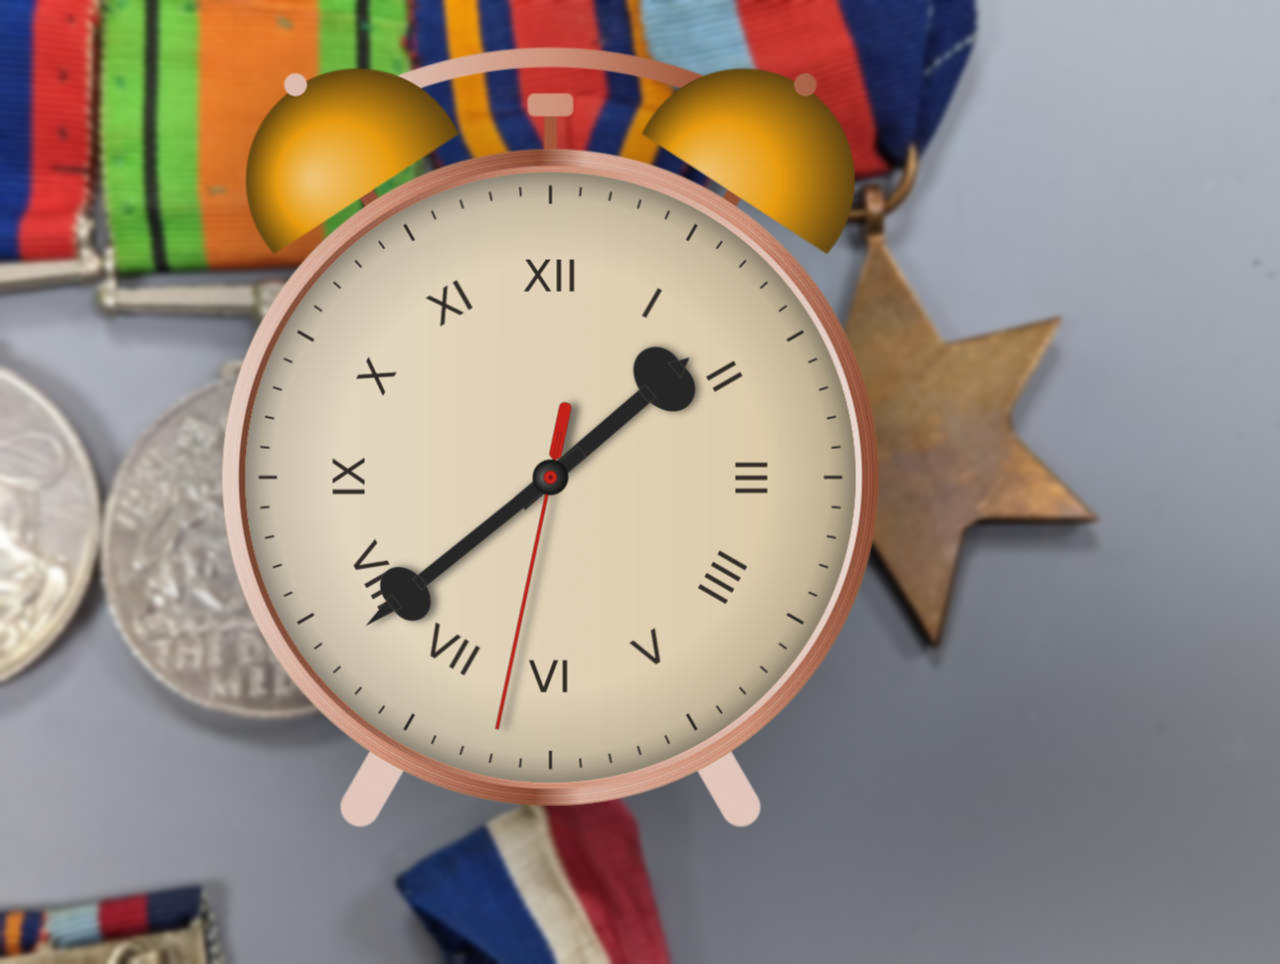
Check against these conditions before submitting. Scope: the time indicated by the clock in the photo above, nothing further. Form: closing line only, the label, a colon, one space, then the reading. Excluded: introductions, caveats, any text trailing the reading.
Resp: 1:38:32
